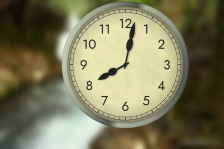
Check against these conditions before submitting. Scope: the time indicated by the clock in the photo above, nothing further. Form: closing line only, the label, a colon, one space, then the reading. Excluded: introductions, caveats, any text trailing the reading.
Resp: 8:02
